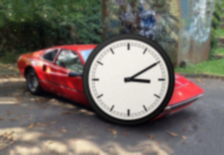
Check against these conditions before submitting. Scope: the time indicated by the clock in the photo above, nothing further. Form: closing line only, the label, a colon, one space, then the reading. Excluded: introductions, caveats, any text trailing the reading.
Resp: 3:10
